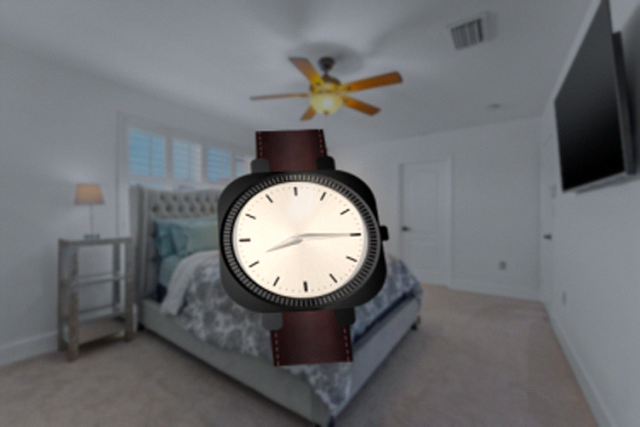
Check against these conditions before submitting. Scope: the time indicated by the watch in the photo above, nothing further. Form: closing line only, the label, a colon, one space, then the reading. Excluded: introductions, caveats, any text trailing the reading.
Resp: 8:15
